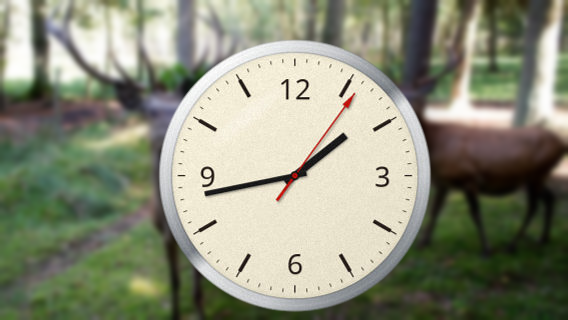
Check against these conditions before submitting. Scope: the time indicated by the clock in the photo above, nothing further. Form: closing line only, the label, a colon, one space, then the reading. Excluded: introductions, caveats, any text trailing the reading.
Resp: 1:43:06
